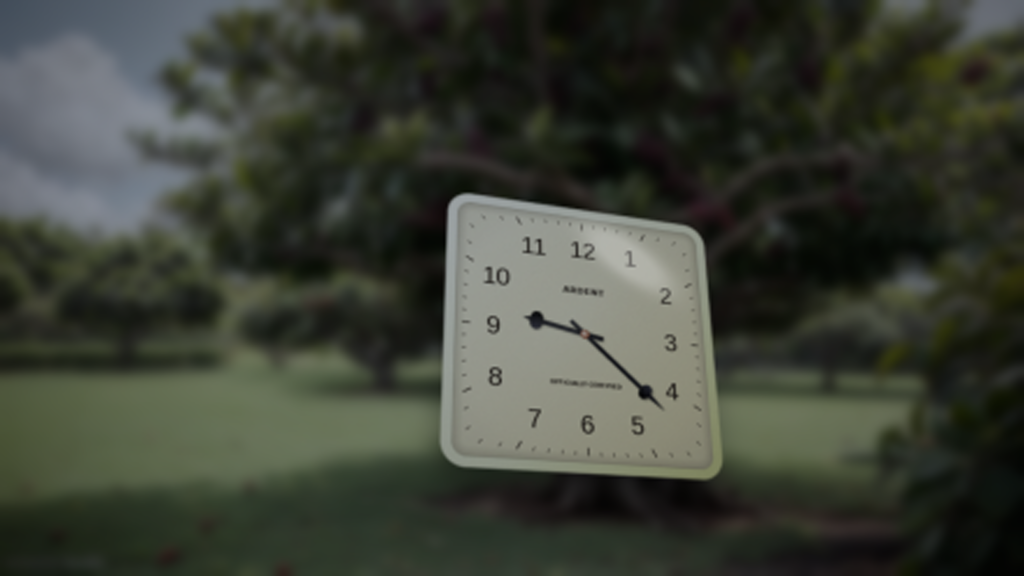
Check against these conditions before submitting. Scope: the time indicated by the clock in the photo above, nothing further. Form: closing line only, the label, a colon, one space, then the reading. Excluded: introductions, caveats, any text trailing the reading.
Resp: 9:22
